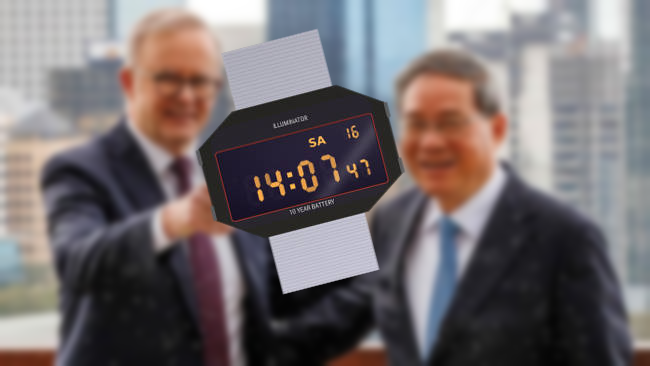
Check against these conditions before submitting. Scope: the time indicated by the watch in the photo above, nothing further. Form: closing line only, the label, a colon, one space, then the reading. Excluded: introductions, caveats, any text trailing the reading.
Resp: 14:07:47
